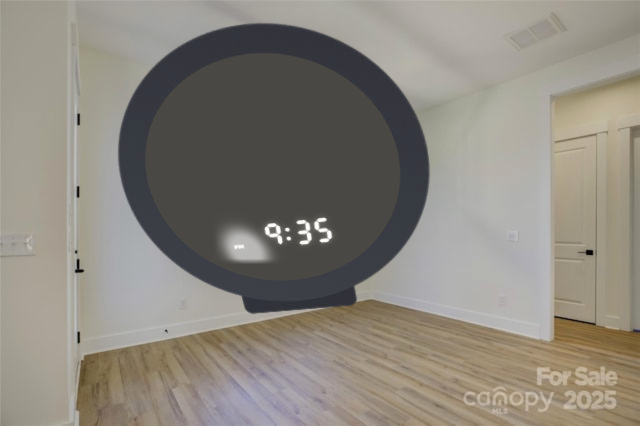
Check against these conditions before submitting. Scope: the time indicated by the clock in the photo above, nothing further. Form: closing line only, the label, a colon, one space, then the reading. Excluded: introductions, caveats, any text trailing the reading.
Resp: 9:35
